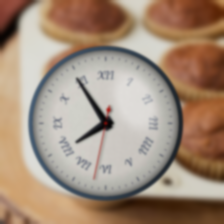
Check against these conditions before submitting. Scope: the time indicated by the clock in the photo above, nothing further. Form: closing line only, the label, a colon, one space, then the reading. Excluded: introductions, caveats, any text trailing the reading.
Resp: 7:54:32
